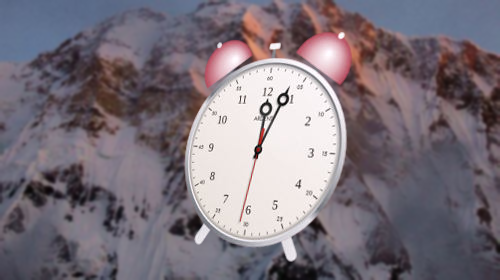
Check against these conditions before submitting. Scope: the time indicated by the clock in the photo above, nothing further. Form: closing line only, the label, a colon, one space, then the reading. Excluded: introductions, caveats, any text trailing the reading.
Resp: 12:03:31
